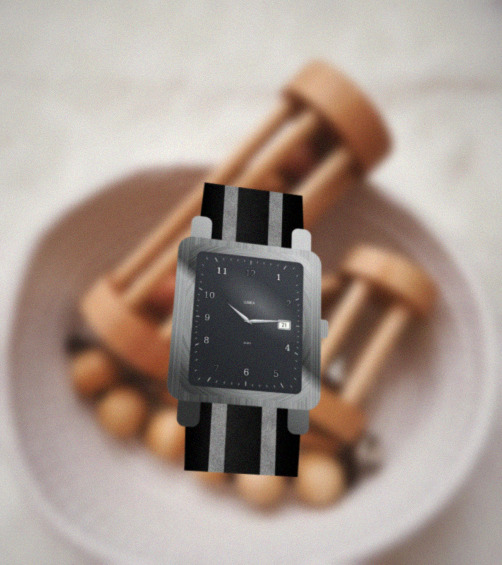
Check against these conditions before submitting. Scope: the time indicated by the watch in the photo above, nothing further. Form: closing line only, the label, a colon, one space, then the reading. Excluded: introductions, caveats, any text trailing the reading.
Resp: 10:14
